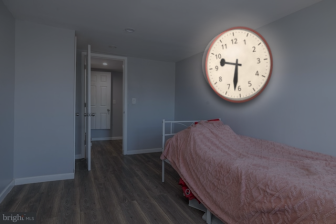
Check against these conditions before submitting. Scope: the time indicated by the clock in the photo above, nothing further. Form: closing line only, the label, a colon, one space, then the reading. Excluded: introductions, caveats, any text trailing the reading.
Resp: 9:32
